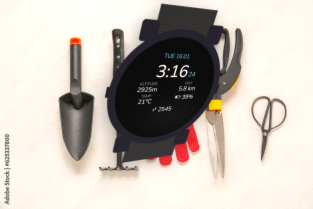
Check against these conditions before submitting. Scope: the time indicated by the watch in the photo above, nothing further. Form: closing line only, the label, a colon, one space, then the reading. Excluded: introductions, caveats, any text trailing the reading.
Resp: 3:16
